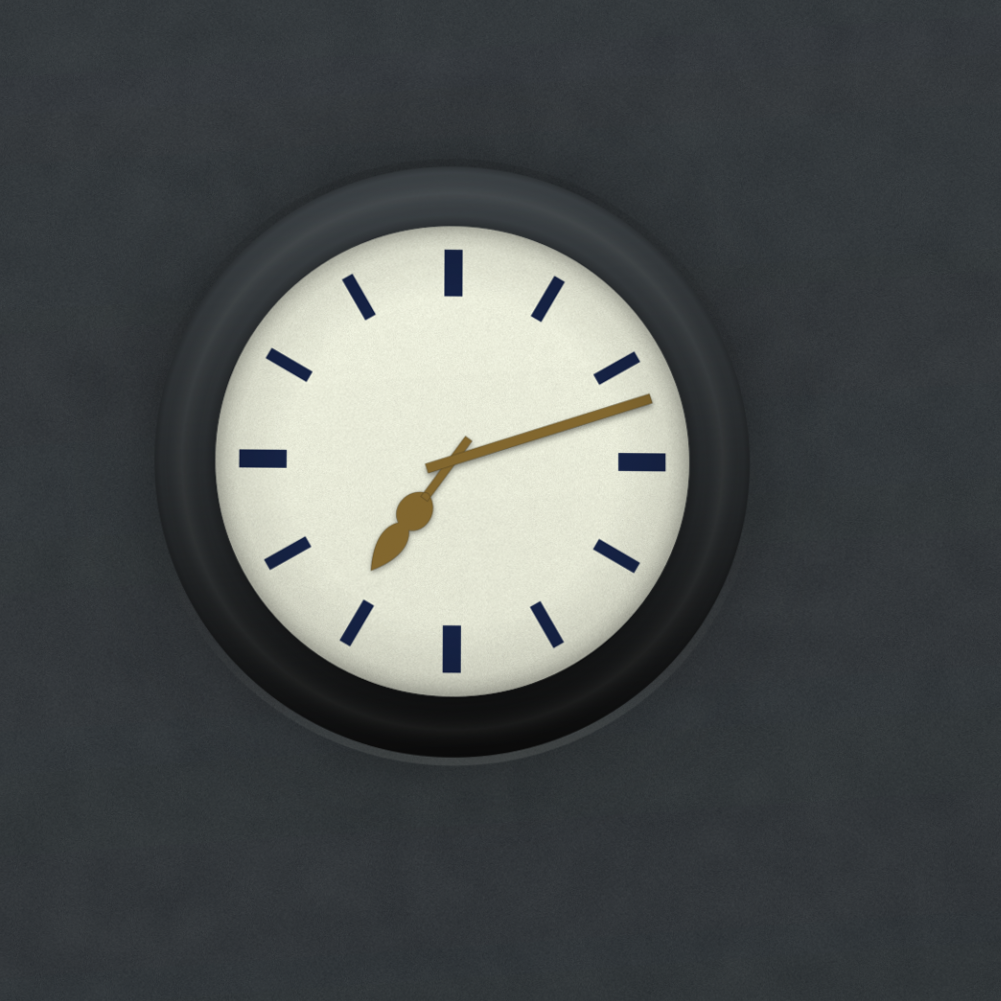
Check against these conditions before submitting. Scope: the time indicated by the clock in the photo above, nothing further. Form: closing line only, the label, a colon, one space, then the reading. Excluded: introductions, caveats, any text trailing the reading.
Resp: 7:12
